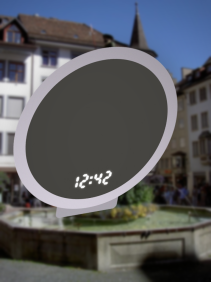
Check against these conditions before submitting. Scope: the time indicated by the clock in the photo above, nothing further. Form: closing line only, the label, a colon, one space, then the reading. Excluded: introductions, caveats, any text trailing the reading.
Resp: 12:42
